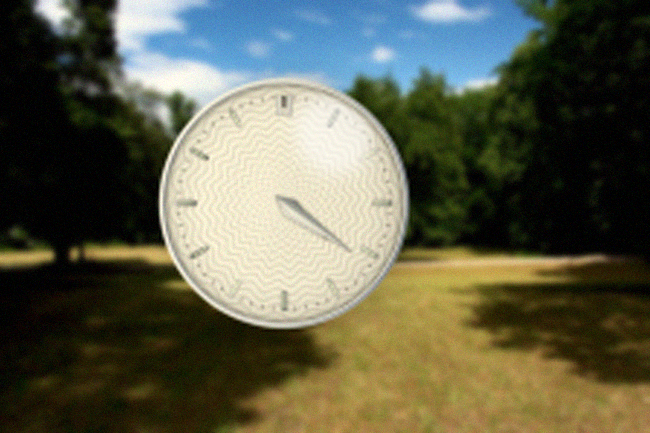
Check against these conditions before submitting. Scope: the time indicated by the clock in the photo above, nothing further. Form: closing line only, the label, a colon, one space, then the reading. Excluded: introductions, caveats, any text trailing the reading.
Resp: 4:21
